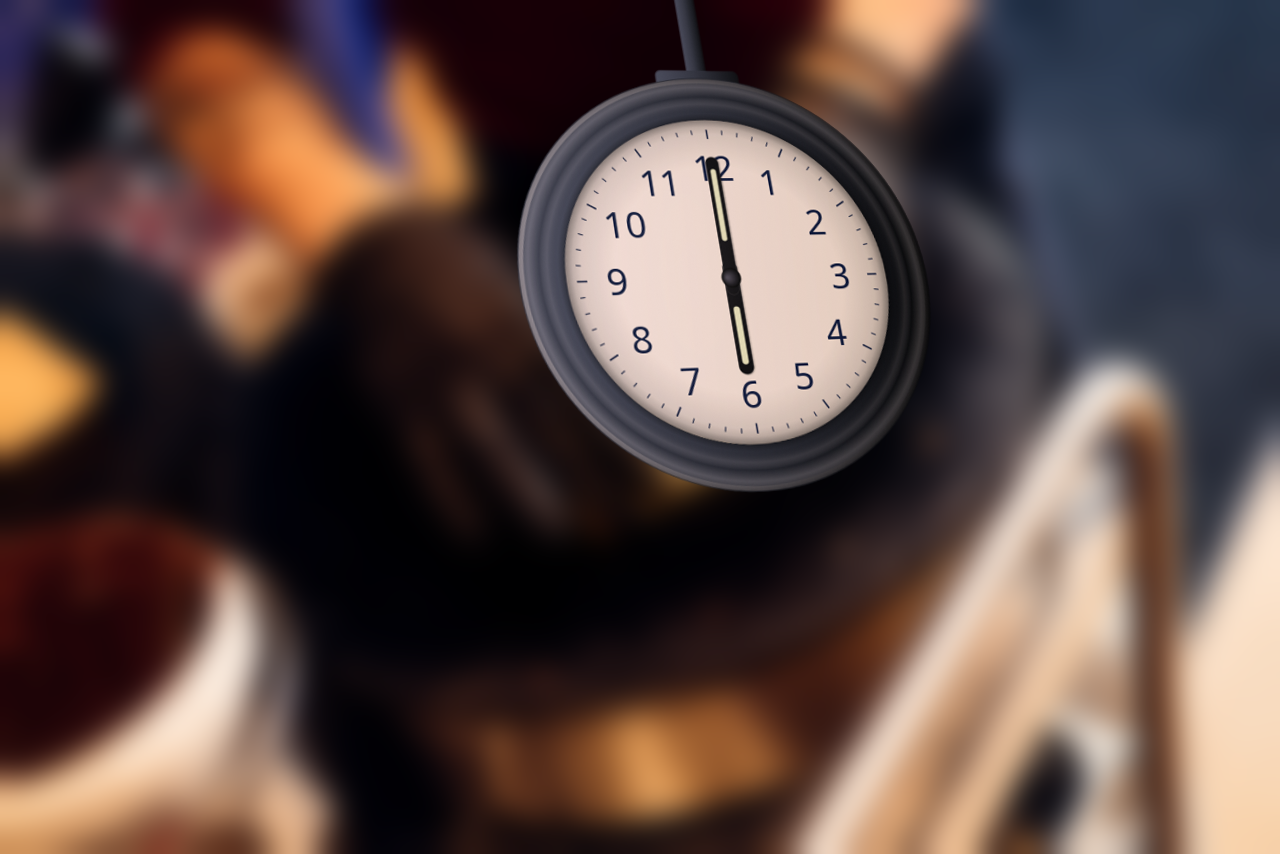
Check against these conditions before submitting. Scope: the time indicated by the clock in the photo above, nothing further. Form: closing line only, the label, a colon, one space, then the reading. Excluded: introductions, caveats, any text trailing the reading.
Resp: 6:00
